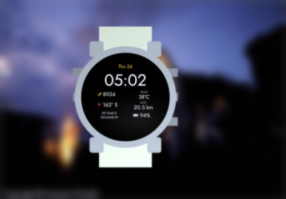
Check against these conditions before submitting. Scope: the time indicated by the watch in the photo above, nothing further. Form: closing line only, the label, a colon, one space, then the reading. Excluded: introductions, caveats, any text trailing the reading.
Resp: 5:02
